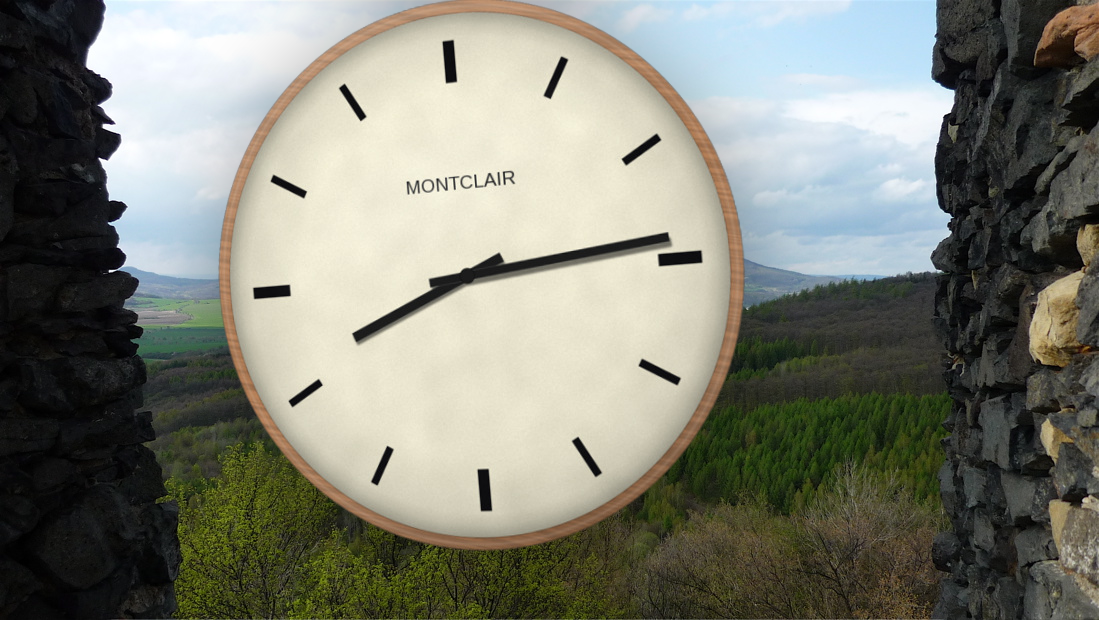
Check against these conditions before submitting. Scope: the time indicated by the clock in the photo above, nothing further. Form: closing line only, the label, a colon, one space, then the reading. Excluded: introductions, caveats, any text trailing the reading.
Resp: 8:14
